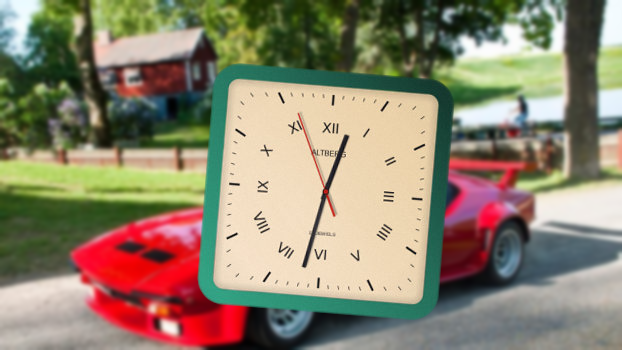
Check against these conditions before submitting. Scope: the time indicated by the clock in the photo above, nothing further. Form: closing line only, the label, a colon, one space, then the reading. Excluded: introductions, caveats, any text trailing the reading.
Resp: 12:31:56
